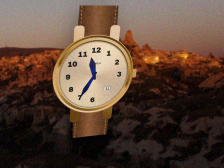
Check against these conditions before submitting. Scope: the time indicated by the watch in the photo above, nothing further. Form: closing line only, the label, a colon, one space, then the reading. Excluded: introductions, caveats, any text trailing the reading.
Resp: 11:35
